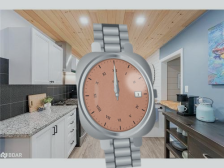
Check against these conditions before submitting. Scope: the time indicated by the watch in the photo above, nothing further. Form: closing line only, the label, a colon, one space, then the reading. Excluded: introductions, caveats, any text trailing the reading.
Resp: 12:00
